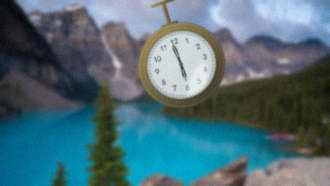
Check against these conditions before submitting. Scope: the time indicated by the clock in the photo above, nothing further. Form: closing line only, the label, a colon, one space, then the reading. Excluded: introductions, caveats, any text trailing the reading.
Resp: 5:59
